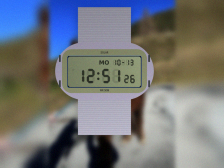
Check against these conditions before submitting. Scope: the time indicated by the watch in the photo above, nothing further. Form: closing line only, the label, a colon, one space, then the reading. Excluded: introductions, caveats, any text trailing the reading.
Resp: 12:51:26
